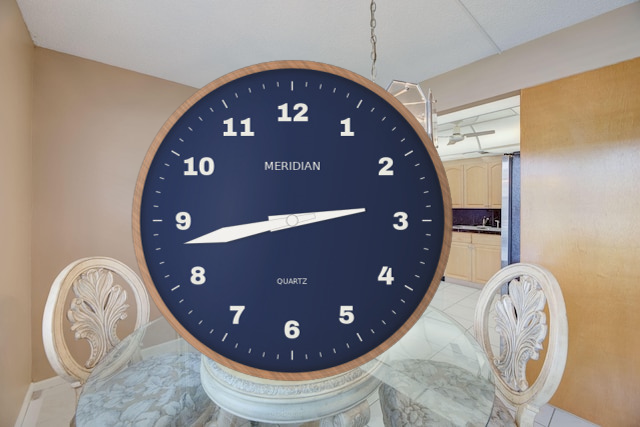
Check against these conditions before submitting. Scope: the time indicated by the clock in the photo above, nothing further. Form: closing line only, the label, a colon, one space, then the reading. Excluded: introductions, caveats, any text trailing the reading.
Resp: 2:43
